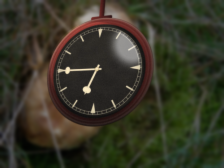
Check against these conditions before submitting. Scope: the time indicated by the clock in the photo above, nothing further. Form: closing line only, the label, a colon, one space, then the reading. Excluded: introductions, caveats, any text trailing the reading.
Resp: 6:45
